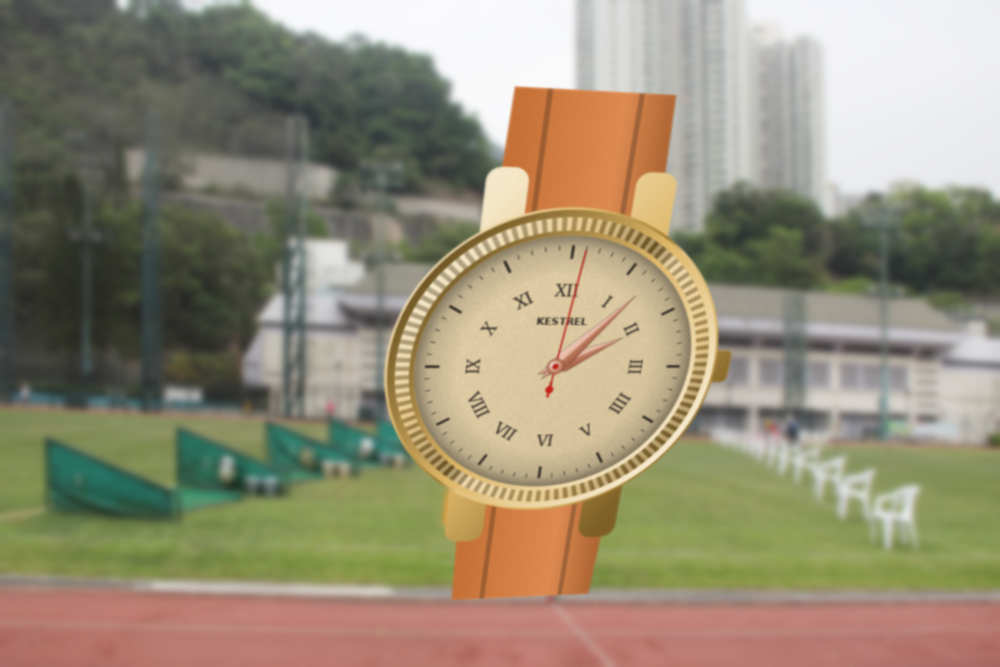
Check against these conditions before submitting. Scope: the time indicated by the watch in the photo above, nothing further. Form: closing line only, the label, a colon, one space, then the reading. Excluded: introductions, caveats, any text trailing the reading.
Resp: 2:07:01
